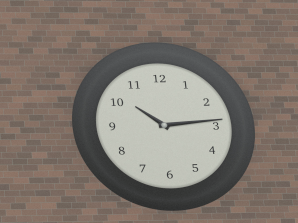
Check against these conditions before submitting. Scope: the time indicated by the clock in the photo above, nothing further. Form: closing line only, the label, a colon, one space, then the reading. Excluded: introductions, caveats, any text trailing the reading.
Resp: 10:14
